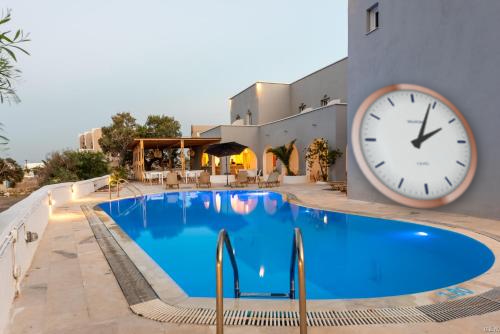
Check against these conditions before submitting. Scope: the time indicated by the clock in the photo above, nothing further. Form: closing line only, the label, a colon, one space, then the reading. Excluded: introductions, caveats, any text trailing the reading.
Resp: 2:04
